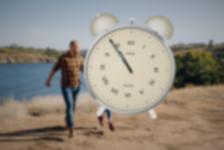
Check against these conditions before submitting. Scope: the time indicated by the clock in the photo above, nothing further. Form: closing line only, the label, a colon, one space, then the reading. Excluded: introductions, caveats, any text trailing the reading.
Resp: 10:54
